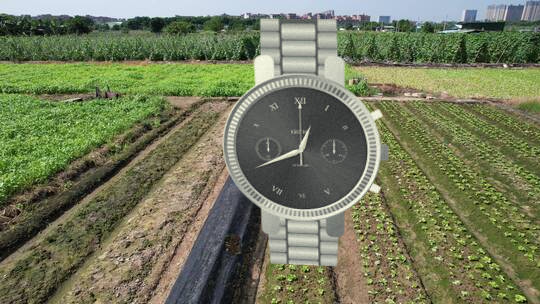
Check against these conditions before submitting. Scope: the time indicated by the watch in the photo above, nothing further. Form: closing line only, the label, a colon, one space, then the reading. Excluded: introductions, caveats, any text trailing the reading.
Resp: 12:41
